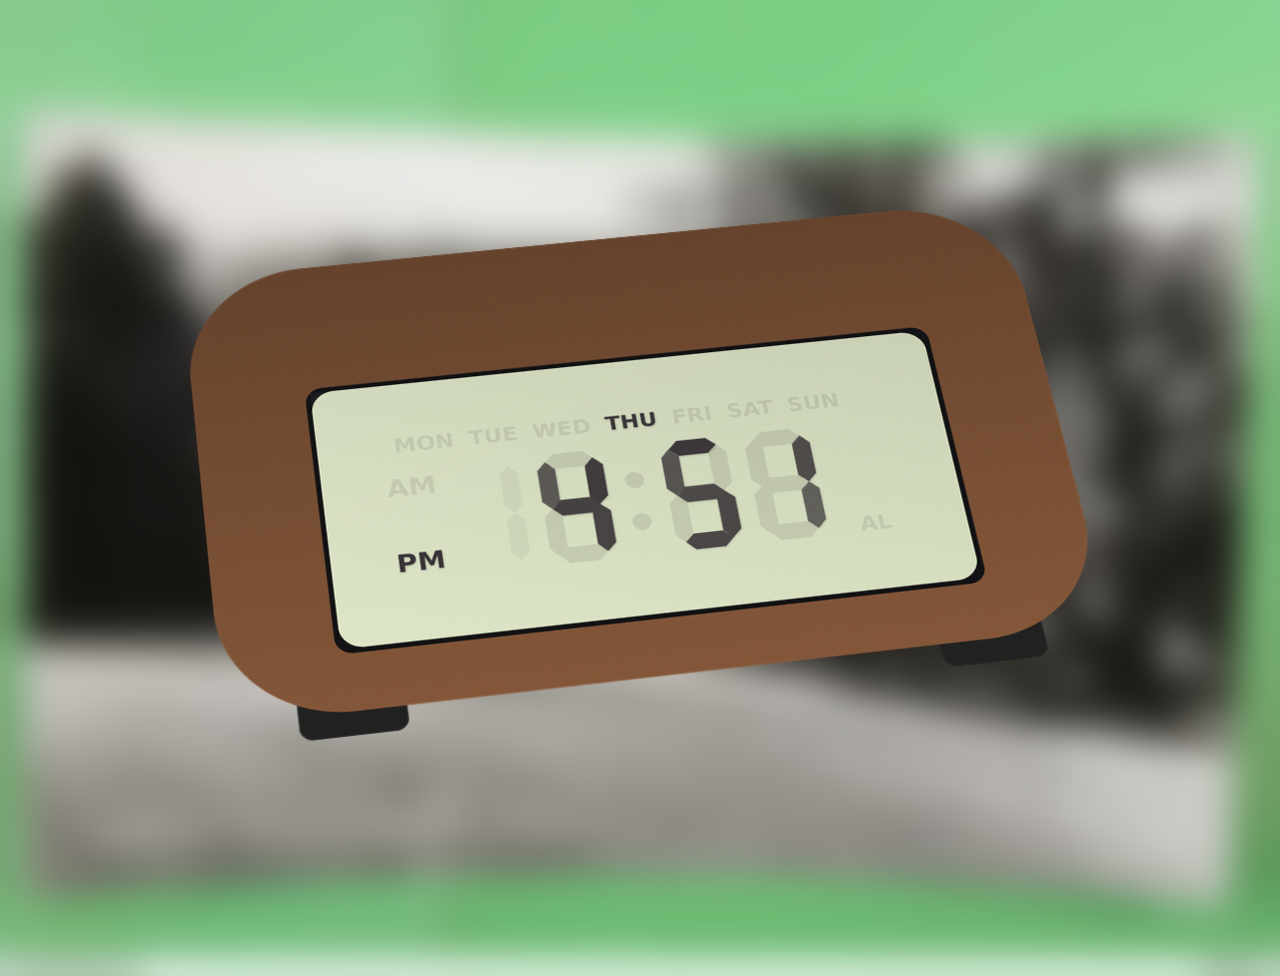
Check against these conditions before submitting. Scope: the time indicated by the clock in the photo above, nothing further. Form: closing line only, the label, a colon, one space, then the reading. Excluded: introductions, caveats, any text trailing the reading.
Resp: 4:51
